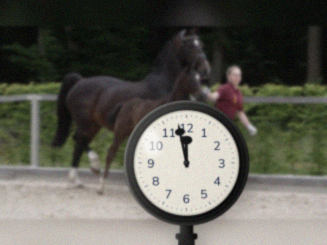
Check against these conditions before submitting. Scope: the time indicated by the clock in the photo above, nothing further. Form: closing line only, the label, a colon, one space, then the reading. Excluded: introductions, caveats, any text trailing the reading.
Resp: 11:58
